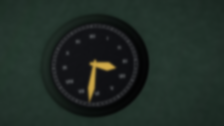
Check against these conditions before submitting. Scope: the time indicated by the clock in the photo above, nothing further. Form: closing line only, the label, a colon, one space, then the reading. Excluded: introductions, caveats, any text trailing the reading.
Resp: 3:32
